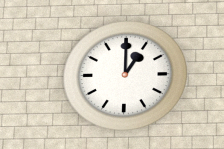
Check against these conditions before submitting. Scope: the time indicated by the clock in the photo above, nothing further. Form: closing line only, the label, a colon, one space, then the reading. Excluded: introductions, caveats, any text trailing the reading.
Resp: 1:00
